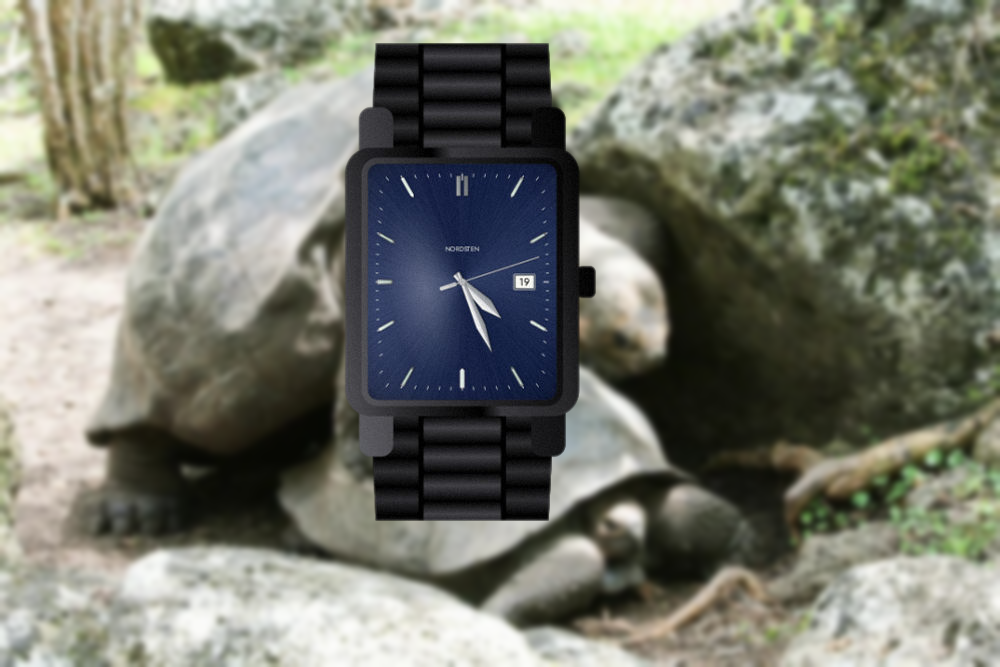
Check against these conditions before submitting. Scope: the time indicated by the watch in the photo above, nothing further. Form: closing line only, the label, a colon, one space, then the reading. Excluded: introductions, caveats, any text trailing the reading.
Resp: 4:26:12
